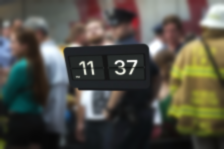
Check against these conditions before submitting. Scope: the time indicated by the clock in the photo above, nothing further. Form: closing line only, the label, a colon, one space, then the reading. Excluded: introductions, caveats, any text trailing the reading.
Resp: 11:37
